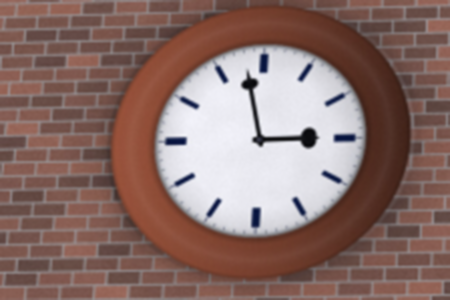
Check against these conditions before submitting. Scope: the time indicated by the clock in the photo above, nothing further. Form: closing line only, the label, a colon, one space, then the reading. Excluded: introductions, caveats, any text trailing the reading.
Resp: 2:58
